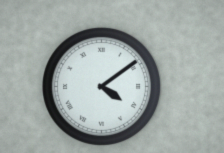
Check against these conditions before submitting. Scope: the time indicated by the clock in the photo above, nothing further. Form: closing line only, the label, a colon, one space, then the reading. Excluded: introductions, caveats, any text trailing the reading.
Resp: 4:09
